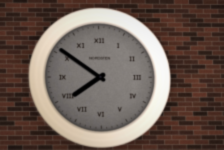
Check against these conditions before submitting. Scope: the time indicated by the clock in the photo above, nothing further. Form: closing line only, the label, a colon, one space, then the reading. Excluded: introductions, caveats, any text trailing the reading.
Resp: 7:51
